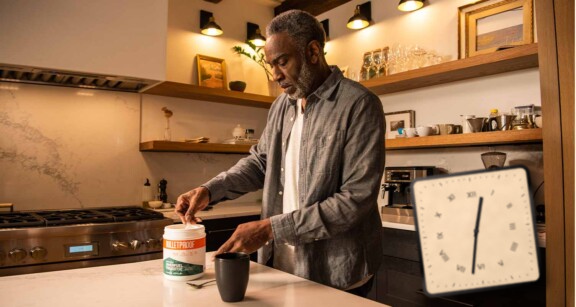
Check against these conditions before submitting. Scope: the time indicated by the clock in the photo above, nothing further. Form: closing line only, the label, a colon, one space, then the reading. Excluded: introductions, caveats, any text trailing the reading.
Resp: 12:32
